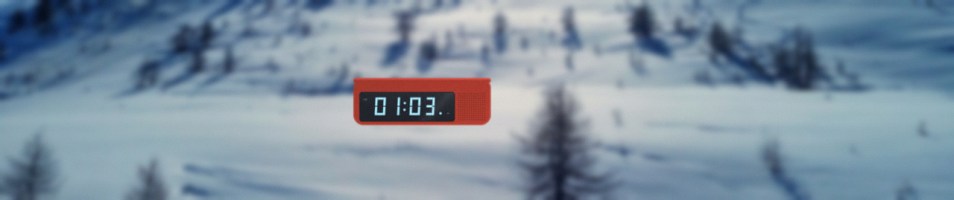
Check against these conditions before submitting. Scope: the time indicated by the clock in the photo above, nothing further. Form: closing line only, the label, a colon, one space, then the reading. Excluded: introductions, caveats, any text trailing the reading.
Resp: 1:03
